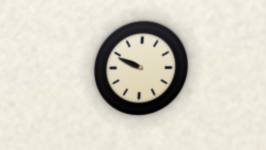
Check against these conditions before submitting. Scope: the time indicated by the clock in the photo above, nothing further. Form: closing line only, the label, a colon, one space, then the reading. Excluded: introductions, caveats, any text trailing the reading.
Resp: 9:49
